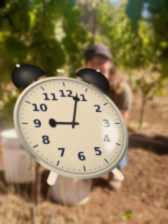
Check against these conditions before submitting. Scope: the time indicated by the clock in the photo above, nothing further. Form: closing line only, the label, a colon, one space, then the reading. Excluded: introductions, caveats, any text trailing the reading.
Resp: 9:03
